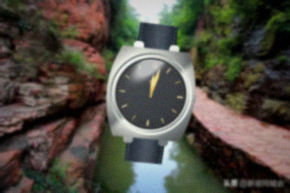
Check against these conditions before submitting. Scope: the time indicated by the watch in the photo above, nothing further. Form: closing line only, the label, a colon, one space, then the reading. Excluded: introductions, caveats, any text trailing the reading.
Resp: 12:02
